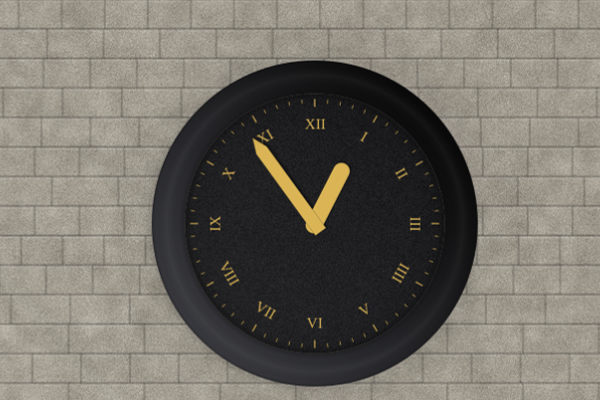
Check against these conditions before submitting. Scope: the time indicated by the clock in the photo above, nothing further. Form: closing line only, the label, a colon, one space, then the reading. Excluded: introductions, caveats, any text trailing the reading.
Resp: 12:54
